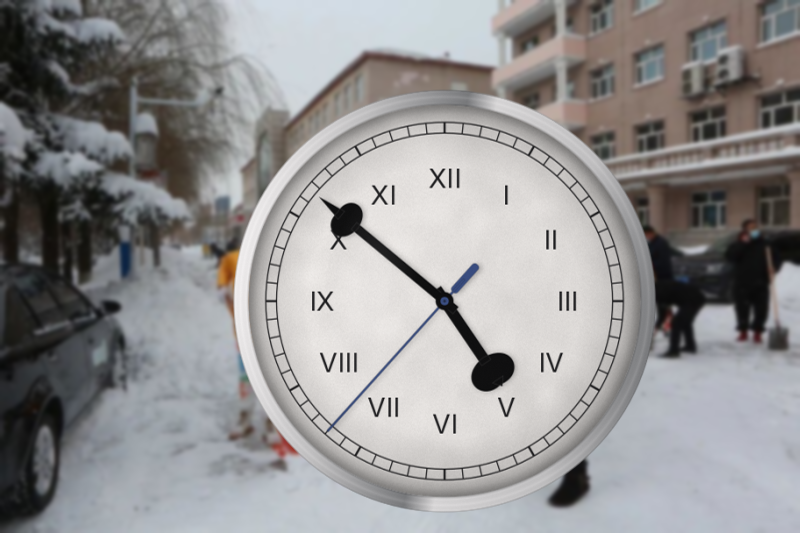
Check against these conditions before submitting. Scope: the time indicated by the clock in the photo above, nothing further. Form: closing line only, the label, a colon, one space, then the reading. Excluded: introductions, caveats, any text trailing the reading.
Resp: 4:51:37
